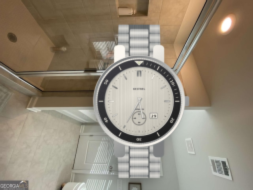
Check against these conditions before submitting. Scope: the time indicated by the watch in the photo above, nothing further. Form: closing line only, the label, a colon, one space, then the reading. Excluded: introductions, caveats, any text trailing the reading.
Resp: 5:35
